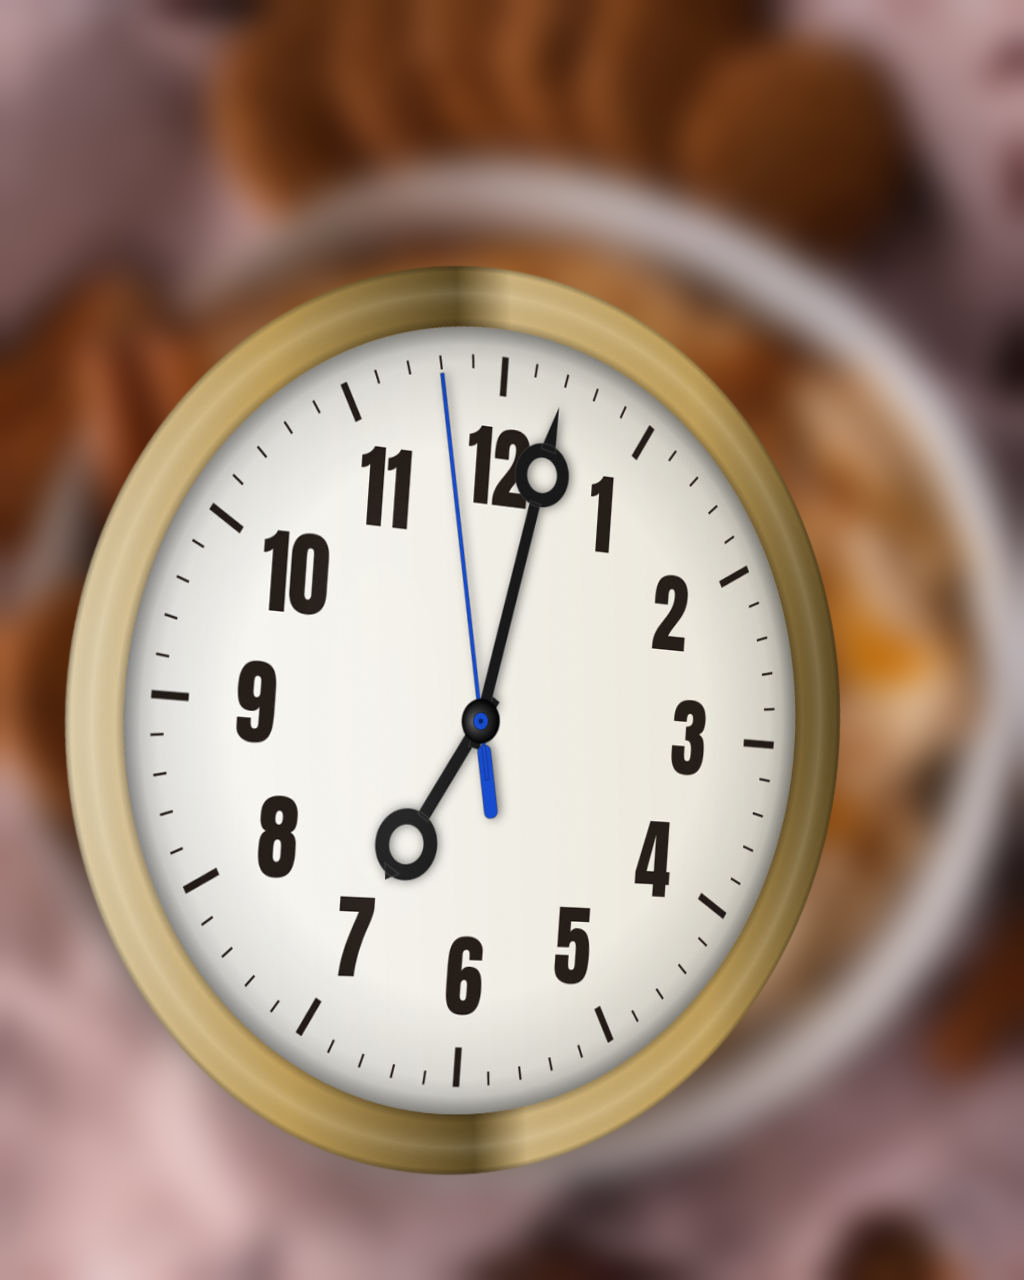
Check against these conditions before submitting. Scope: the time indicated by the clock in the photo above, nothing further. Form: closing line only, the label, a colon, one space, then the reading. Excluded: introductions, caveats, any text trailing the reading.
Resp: 7:01:58
